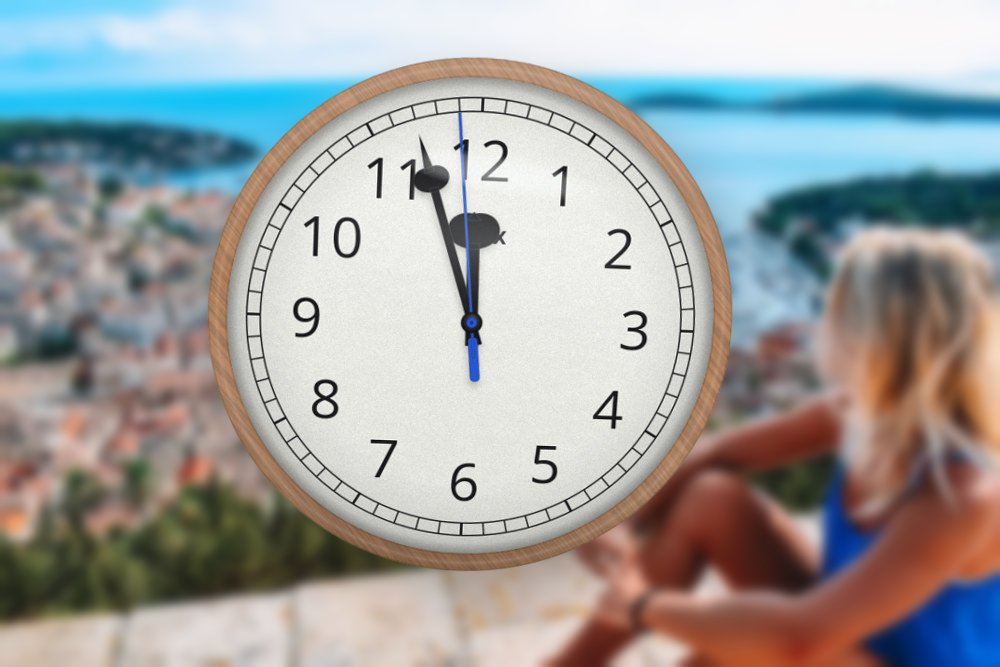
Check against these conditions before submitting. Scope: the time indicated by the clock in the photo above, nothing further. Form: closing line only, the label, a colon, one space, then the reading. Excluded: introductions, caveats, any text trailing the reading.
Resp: 11:56:59
